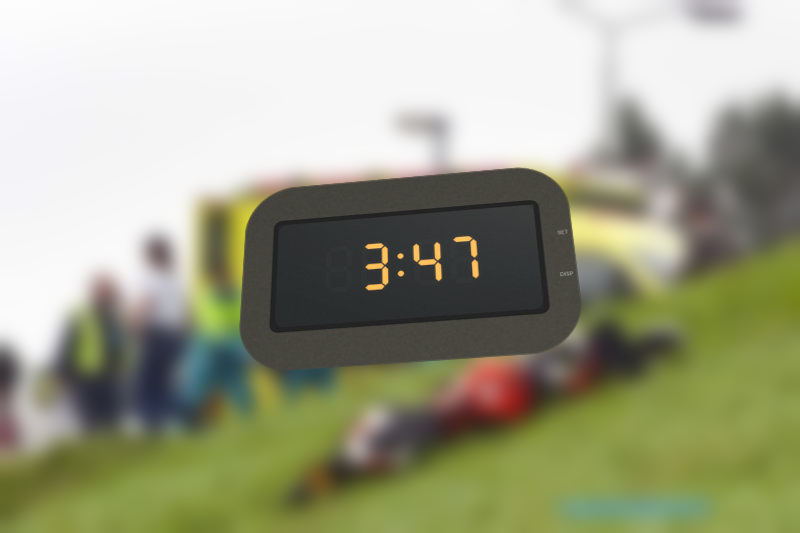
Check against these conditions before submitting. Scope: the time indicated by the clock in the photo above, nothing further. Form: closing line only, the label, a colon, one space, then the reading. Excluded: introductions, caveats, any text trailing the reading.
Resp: 3:47
